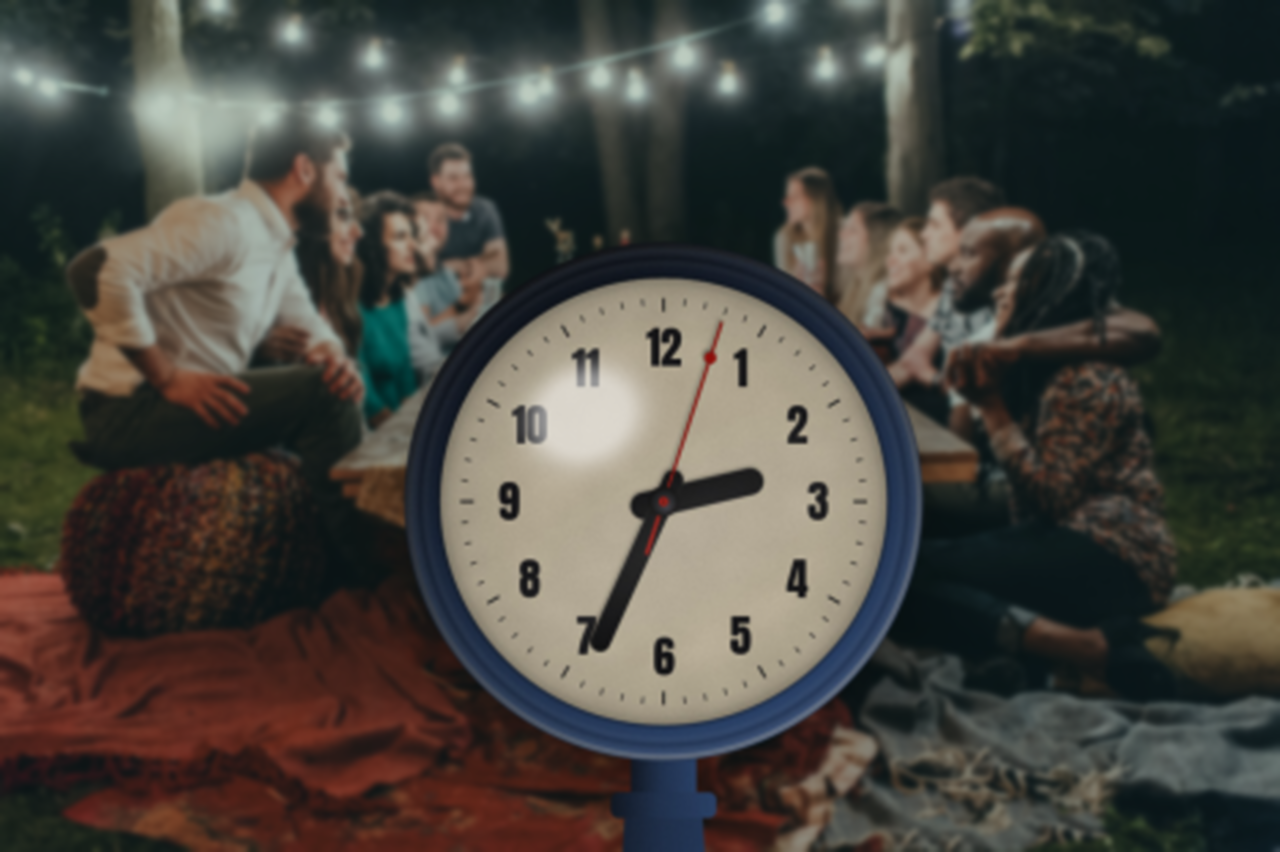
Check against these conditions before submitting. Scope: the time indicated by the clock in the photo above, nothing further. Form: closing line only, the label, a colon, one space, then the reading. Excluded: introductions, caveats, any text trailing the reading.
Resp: 2:34:03
